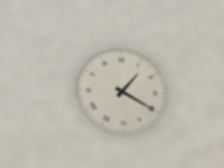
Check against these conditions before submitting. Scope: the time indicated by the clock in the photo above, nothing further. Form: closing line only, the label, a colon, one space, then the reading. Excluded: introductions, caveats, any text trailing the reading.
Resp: 1:20
